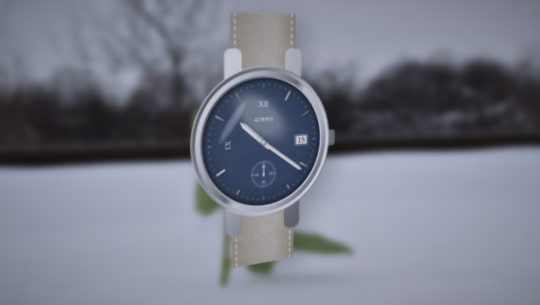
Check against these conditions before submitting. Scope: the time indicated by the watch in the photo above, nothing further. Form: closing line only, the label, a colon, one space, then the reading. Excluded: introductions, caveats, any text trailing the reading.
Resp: 10:21
